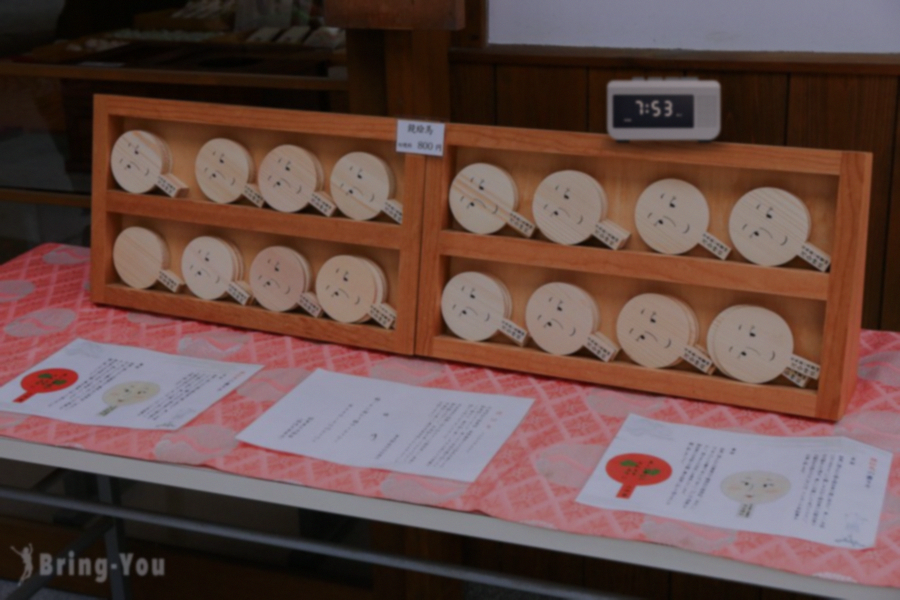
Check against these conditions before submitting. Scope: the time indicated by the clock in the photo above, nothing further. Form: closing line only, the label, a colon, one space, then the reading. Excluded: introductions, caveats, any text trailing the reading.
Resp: 7:53
